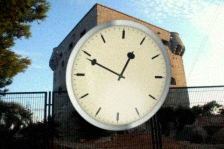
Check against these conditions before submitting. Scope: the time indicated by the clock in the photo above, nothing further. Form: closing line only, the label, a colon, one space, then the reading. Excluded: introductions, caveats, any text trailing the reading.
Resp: 12:49
